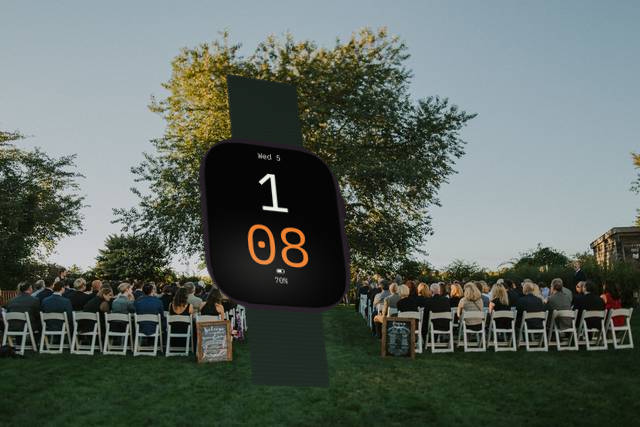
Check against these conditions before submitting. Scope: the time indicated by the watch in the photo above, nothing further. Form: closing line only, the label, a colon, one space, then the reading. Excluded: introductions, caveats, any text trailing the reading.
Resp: 1:08
